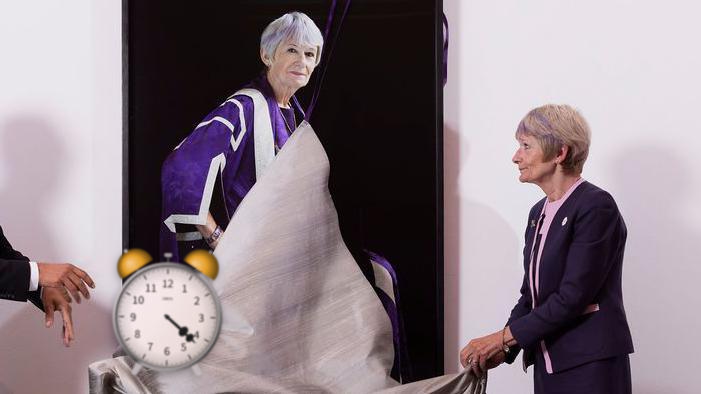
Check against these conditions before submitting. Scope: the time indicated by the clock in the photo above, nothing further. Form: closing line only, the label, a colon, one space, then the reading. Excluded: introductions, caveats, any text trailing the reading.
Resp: 4:22
